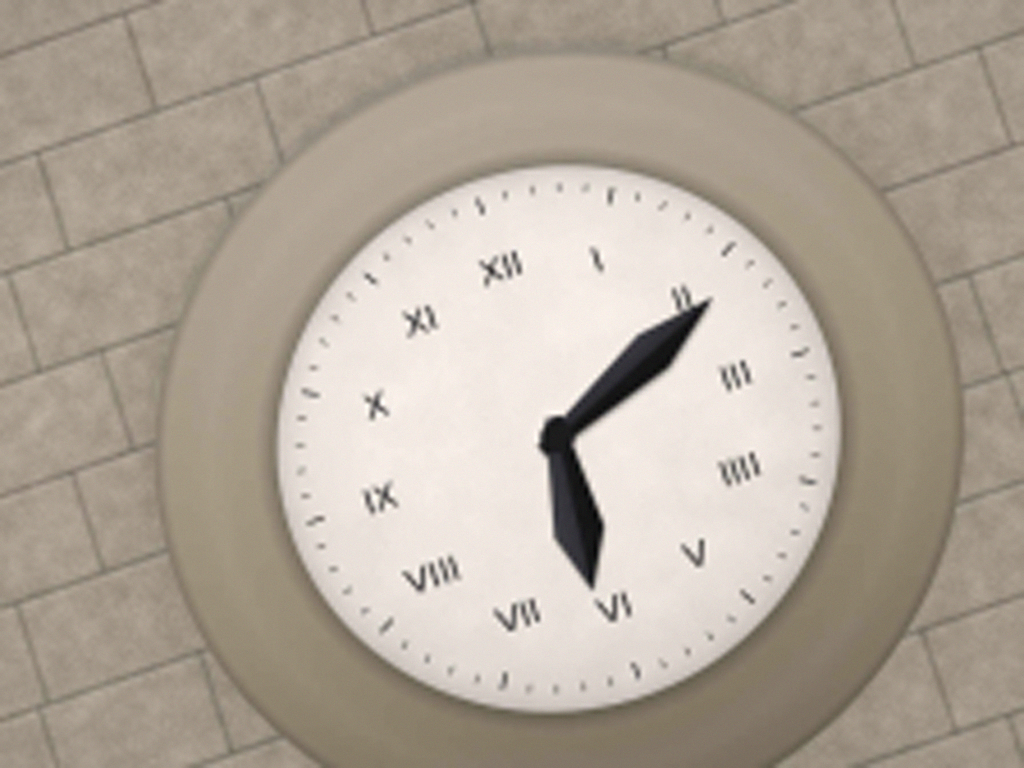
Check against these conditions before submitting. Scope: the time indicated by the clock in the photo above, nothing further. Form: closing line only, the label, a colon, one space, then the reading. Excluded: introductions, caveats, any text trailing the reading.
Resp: 6:11
